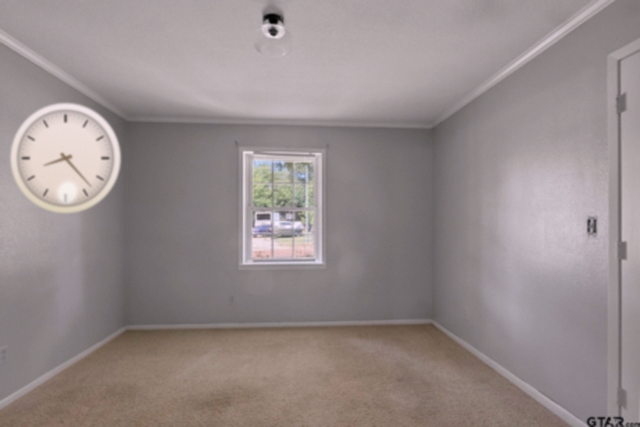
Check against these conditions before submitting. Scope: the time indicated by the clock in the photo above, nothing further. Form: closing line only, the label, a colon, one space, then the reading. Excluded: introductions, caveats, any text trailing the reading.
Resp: 8:23
